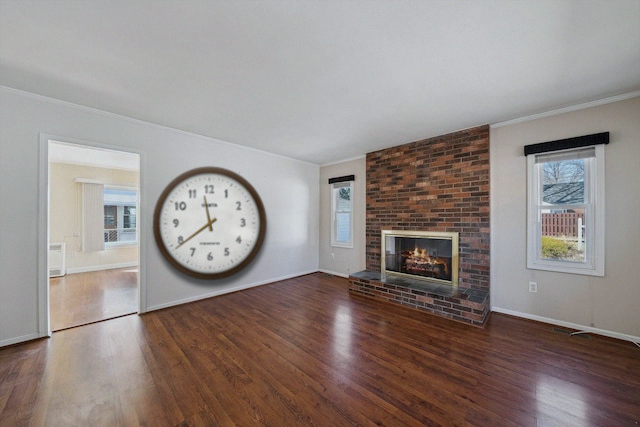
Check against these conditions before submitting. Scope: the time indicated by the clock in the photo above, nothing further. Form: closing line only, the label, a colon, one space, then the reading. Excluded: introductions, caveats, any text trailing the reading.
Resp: 11:39
